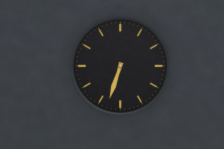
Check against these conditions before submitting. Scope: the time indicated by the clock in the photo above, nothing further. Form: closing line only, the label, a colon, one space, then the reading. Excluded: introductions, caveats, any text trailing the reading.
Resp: 6:33
